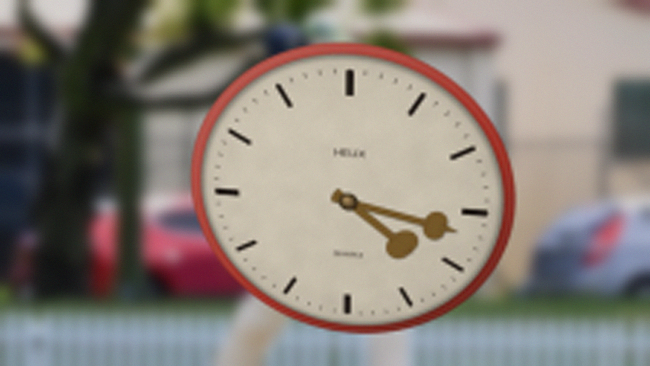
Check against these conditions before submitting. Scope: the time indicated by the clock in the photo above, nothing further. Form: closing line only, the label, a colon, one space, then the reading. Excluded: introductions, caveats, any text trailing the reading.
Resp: 4:17
